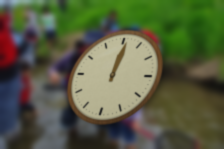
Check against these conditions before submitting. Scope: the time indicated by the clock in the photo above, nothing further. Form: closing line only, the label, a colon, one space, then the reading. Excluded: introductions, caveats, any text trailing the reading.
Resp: 12:01
